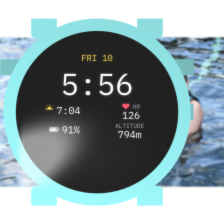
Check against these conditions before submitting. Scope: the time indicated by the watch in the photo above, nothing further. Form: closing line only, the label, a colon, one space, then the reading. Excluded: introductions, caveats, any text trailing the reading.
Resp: 5:56
